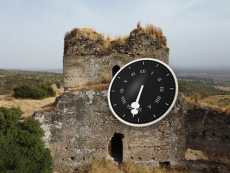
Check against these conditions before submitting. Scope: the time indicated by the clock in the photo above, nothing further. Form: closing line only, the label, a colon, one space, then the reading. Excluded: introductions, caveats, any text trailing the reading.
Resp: 6:32
